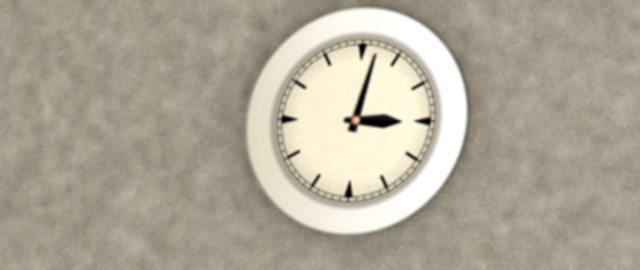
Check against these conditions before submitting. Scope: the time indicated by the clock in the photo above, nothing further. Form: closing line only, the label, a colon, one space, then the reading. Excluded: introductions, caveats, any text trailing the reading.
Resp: 3:02
